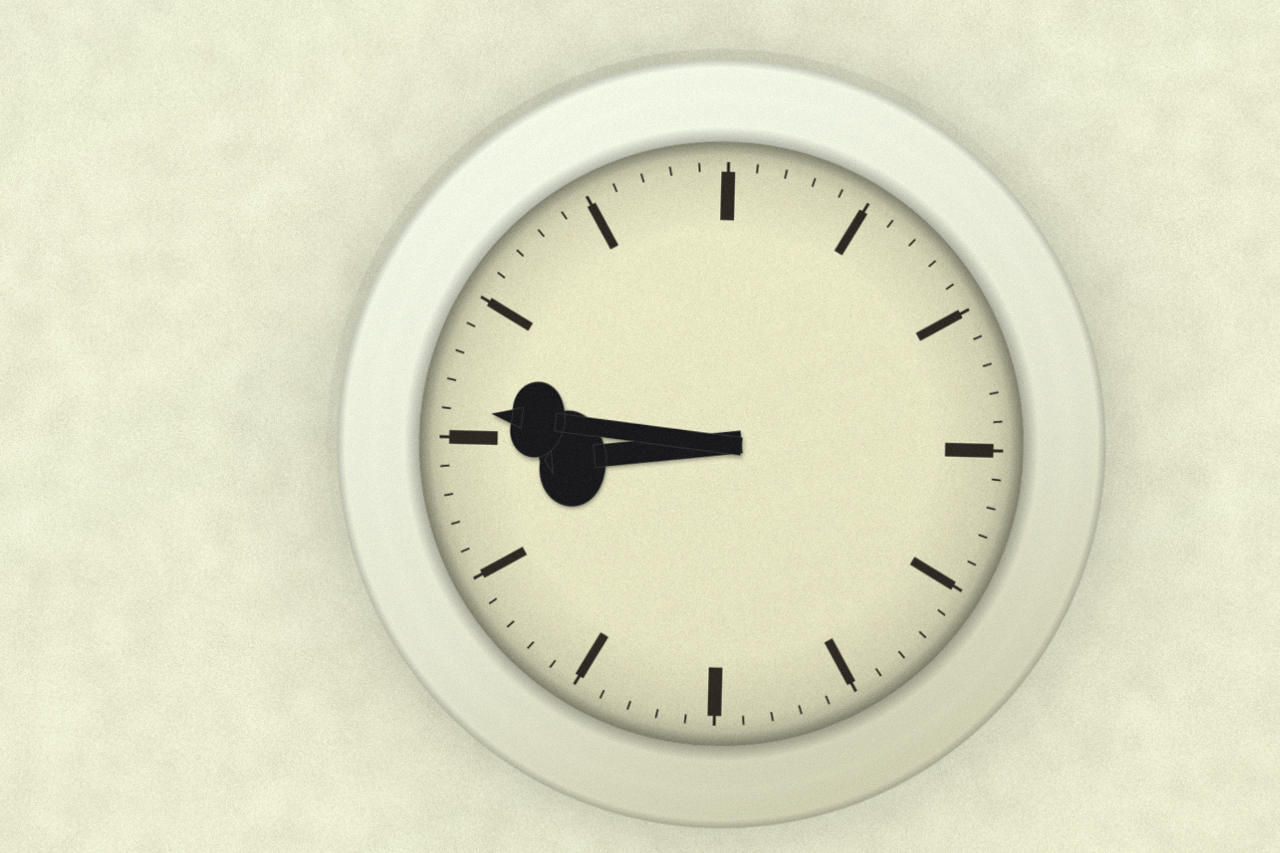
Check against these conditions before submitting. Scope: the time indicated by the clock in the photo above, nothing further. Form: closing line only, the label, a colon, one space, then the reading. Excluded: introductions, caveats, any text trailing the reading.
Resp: 8:46
